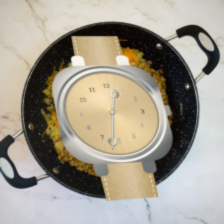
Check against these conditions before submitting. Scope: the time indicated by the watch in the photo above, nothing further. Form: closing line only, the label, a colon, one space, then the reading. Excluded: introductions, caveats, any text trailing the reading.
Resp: 12:32
